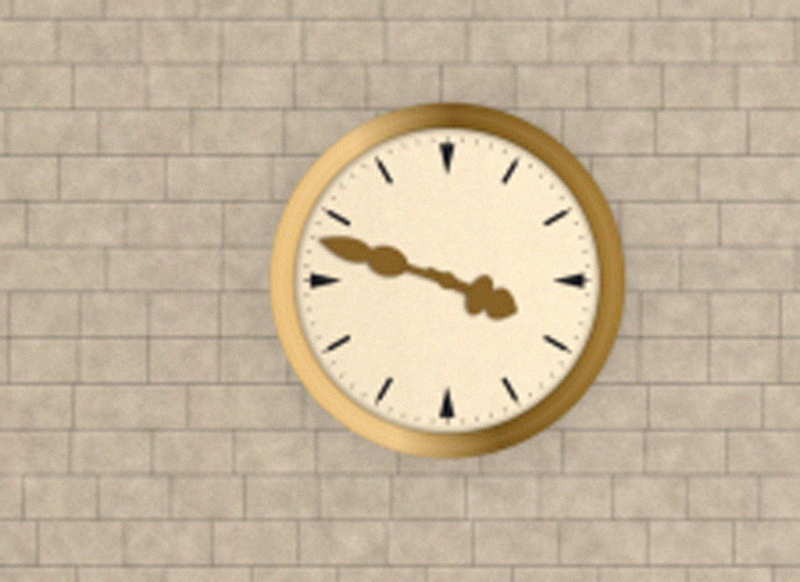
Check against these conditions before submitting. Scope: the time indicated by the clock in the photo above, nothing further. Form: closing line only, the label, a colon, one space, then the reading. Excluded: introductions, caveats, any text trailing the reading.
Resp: 3:48
